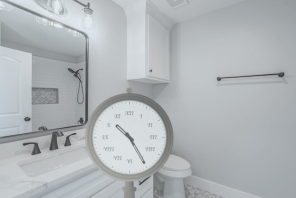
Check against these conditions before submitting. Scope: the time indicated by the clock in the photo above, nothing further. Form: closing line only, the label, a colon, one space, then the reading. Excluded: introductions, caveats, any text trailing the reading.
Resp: 10:25
